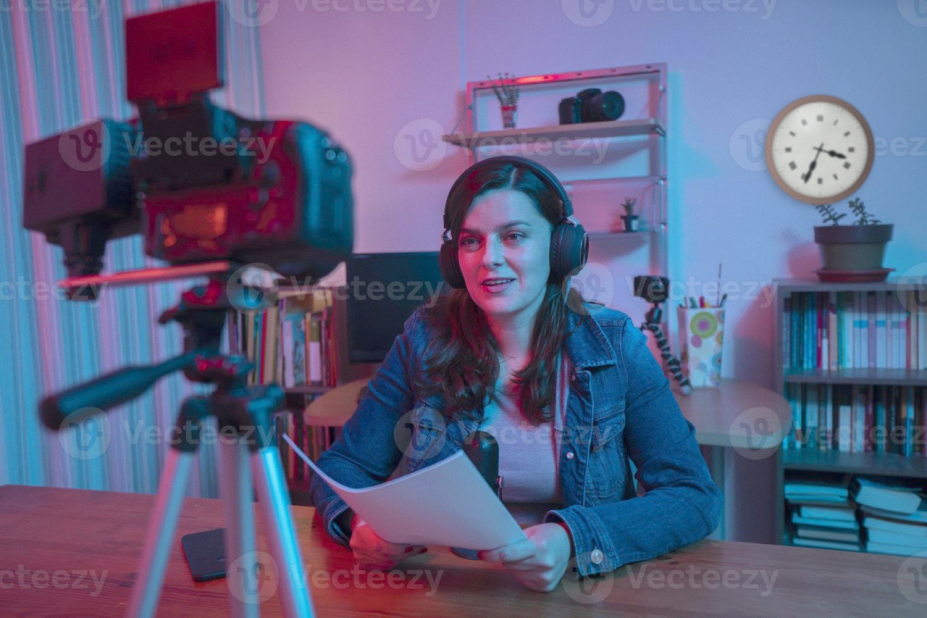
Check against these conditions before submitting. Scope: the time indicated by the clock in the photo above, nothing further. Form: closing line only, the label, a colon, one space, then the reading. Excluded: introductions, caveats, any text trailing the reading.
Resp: 3:34
